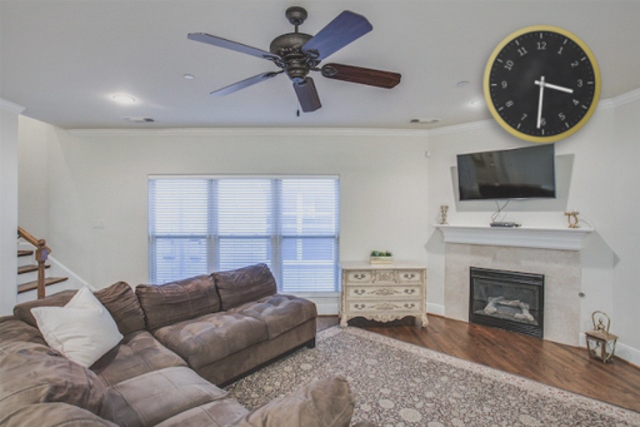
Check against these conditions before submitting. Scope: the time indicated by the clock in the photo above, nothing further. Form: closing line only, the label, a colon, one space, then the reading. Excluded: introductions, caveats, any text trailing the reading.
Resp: 3:31
